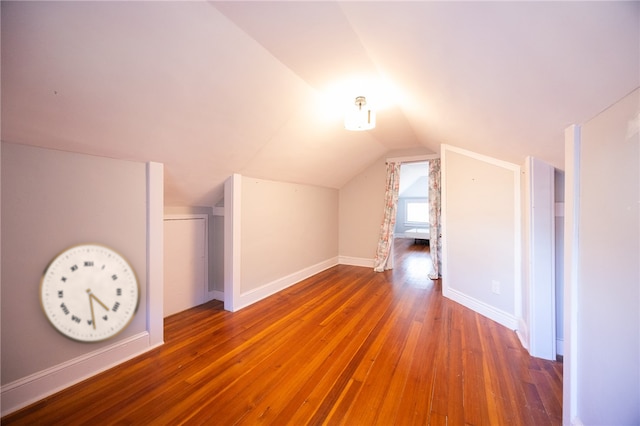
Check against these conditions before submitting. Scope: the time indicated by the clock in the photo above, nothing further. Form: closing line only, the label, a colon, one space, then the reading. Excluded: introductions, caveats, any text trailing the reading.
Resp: 4:29
